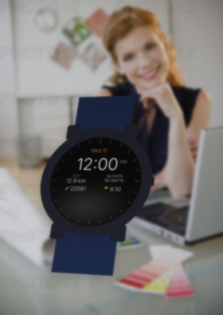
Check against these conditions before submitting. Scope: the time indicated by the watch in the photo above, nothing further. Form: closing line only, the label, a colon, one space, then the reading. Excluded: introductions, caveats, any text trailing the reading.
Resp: 12:00
